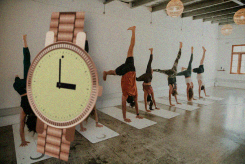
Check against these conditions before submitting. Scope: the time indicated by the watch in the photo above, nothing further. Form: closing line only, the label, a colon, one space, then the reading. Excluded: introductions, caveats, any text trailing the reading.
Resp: 2:59
